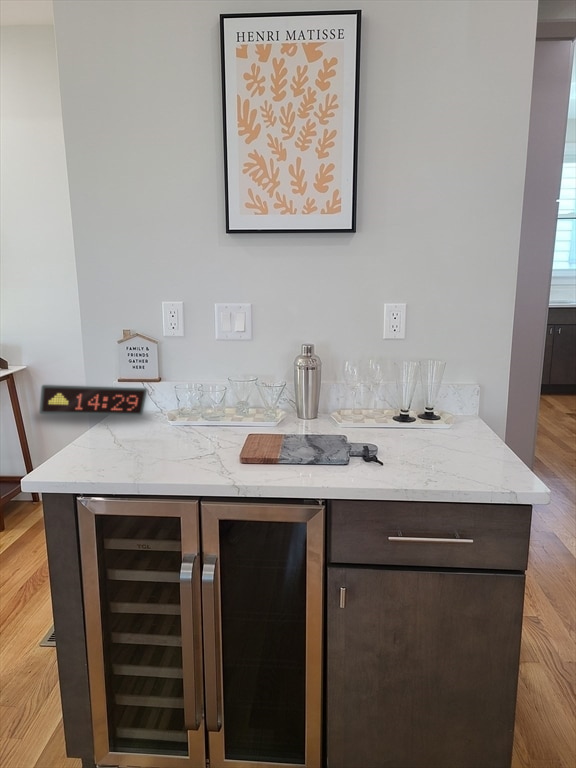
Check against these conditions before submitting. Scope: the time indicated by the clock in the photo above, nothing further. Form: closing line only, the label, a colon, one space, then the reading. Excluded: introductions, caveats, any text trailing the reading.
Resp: 14:29
